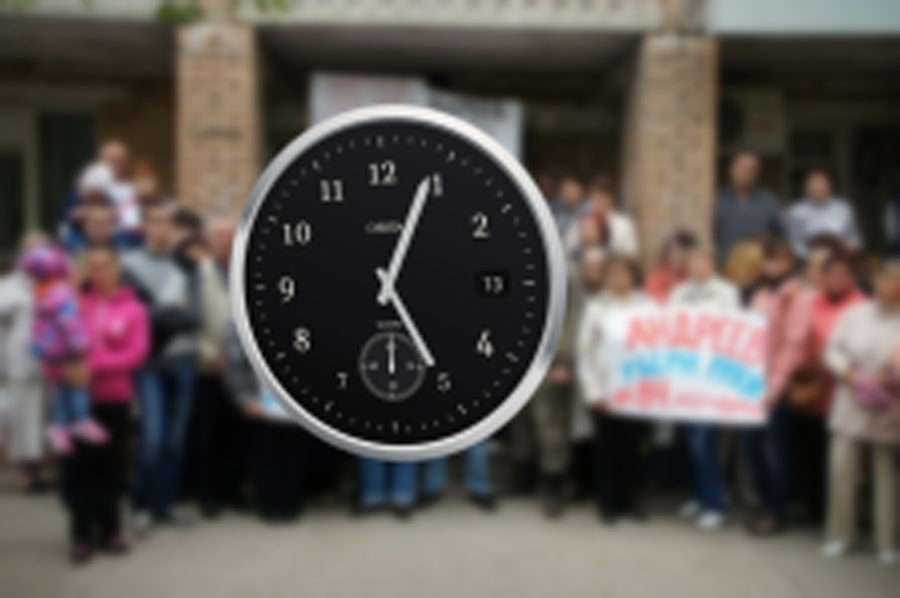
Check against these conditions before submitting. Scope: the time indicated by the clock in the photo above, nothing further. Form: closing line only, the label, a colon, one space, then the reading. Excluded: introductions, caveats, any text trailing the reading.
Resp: 5:04
